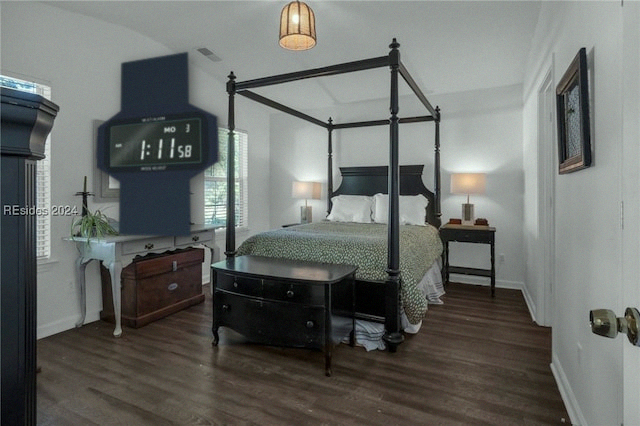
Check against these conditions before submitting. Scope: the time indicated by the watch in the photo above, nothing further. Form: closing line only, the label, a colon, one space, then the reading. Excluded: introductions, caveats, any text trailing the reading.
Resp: 1:11:58
